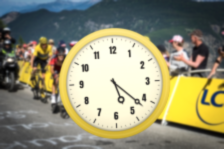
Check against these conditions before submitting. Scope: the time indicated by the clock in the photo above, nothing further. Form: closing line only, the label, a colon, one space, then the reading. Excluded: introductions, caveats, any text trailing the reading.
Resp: 5:22
